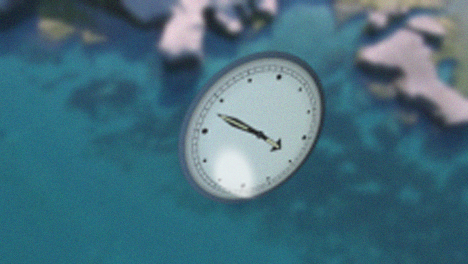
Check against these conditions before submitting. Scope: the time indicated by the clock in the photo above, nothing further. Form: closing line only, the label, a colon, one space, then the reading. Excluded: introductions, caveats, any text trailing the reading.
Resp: 3:48
